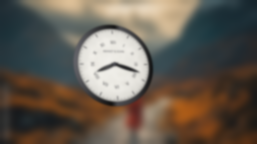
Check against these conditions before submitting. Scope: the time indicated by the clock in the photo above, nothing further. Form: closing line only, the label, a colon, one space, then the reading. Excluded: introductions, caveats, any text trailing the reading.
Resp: 8:18
